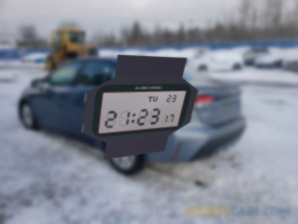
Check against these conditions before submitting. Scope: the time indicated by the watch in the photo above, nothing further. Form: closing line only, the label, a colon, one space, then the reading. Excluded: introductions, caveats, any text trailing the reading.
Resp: 21:23:17
